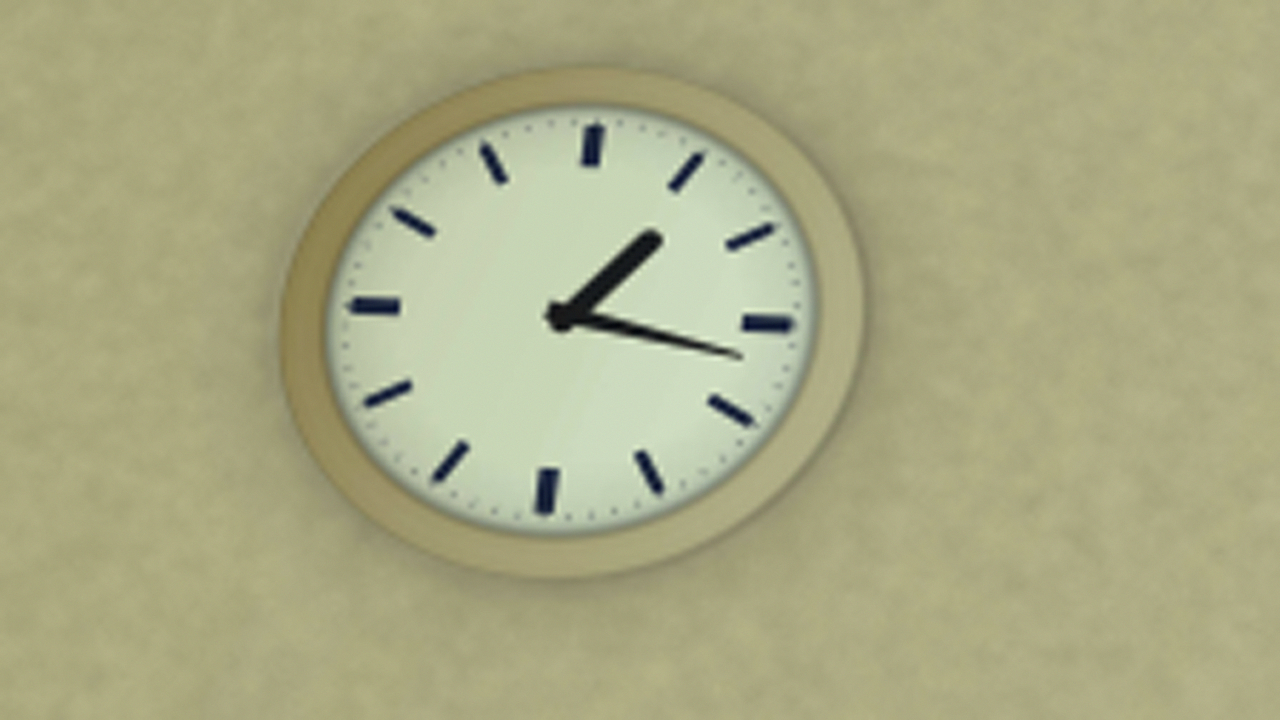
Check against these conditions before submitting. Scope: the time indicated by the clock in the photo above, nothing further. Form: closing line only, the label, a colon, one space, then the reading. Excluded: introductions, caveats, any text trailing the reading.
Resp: 1:17
